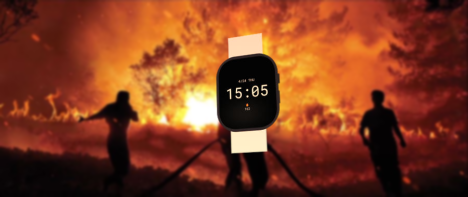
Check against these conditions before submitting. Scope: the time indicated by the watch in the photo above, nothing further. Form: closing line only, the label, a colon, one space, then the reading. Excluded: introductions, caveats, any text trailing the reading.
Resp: 15:05
